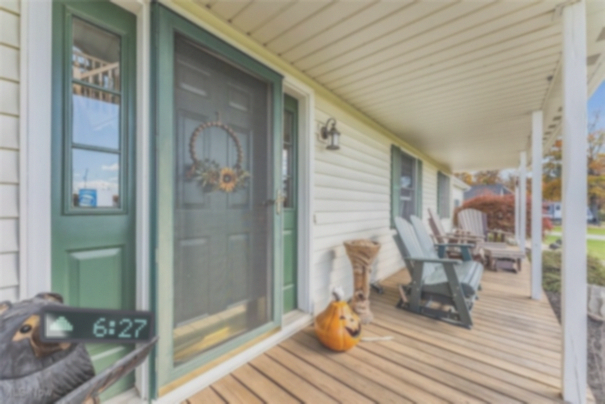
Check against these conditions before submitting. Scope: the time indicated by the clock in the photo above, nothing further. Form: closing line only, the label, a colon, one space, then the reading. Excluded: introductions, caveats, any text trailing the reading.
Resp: 6:27
